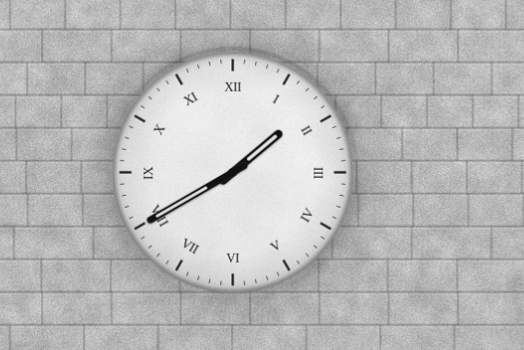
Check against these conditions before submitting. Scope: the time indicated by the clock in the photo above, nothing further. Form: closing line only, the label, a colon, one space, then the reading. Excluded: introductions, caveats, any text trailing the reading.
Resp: 1:40
